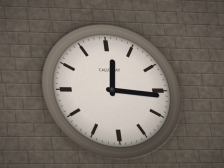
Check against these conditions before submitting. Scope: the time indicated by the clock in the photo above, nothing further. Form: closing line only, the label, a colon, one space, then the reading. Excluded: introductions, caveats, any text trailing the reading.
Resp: 12:16
